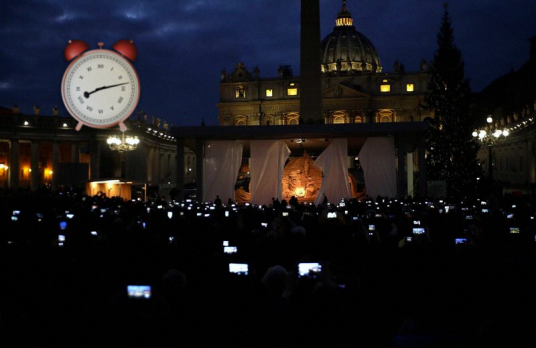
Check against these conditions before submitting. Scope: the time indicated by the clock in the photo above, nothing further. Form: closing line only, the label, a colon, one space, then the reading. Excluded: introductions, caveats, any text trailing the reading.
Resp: 8:13
